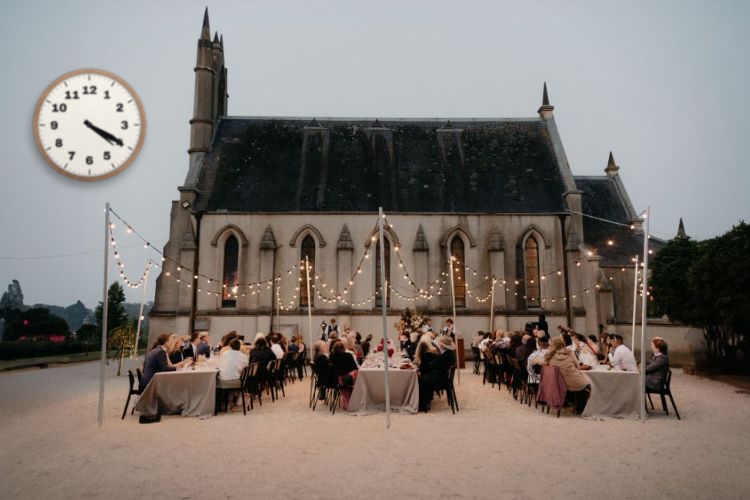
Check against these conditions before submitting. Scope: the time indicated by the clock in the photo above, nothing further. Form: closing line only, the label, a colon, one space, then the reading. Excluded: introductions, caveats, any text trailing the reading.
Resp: 4:20
